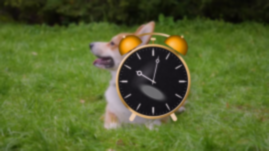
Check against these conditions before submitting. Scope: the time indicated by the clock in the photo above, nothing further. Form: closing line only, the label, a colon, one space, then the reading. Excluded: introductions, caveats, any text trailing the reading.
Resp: 10:02
